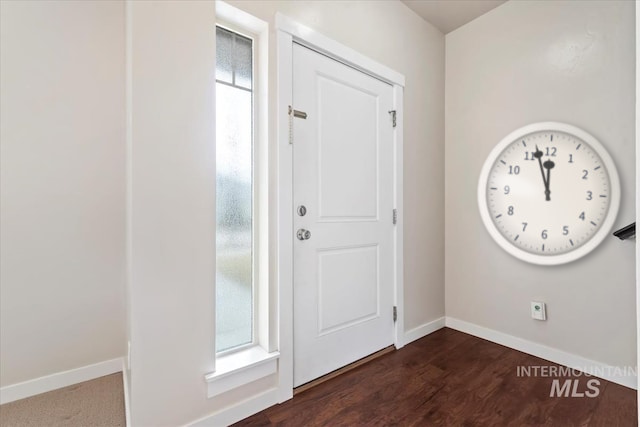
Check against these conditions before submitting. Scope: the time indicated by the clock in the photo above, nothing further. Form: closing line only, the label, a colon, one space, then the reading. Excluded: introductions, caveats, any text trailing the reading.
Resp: 11:57
